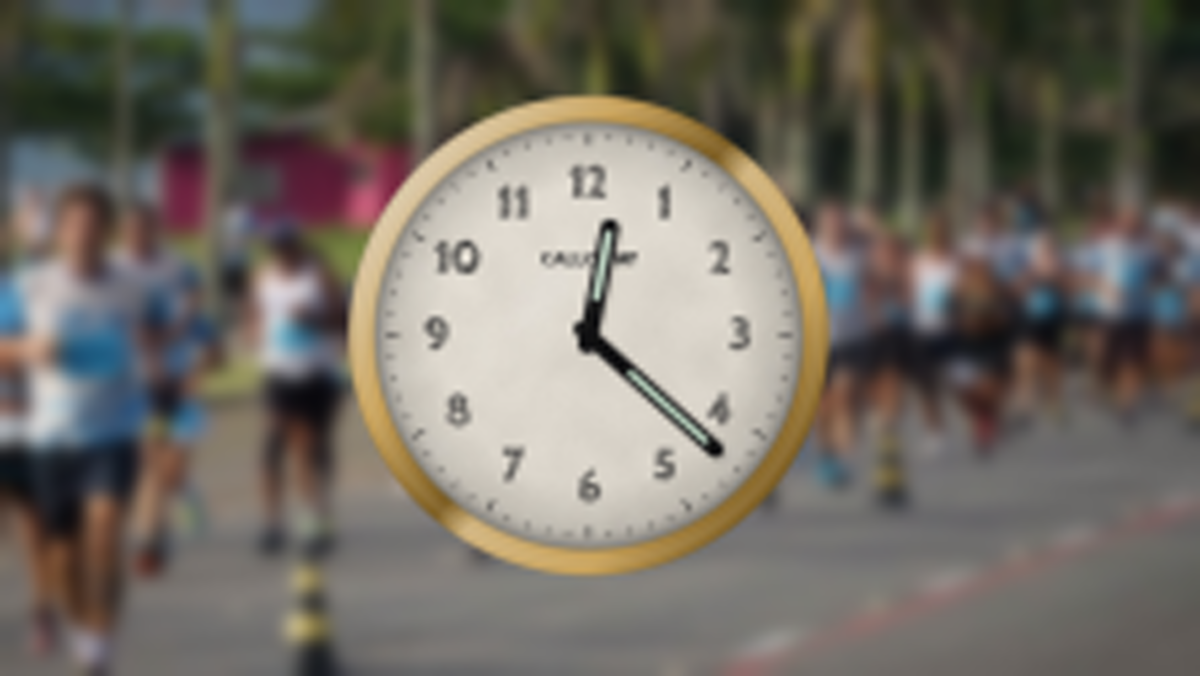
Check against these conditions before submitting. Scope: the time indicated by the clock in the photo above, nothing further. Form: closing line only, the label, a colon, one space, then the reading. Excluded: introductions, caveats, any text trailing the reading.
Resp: 12:22
